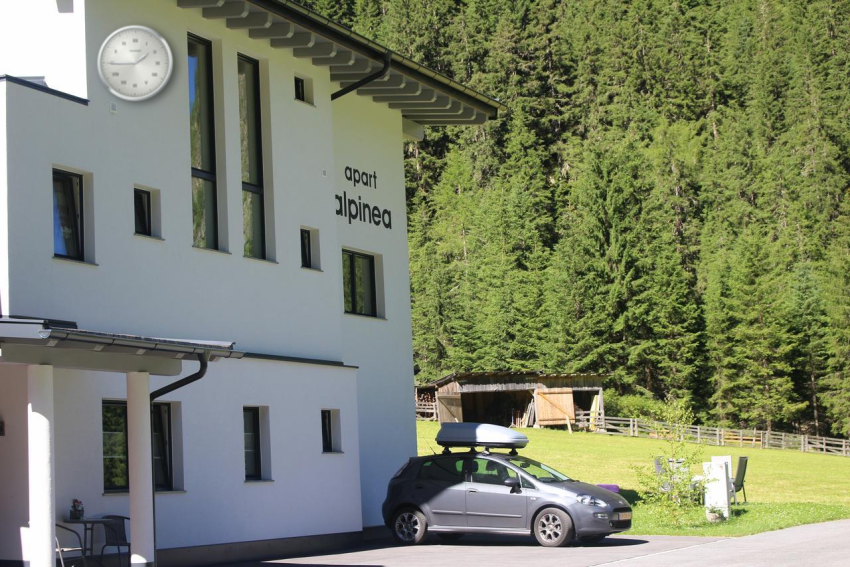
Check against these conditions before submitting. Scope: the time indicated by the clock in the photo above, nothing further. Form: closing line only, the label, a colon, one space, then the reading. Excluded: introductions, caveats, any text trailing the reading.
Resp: 1:45
